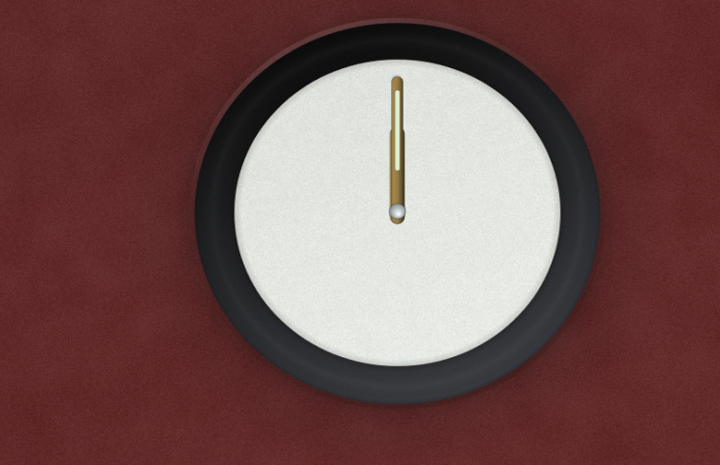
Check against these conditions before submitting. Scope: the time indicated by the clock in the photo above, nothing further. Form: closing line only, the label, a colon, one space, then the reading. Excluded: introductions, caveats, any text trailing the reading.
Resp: 12:00
